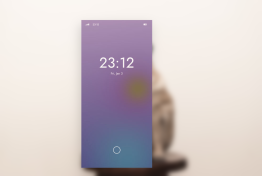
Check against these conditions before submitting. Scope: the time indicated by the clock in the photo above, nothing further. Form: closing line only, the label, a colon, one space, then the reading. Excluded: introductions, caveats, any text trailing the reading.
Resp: 23:12
